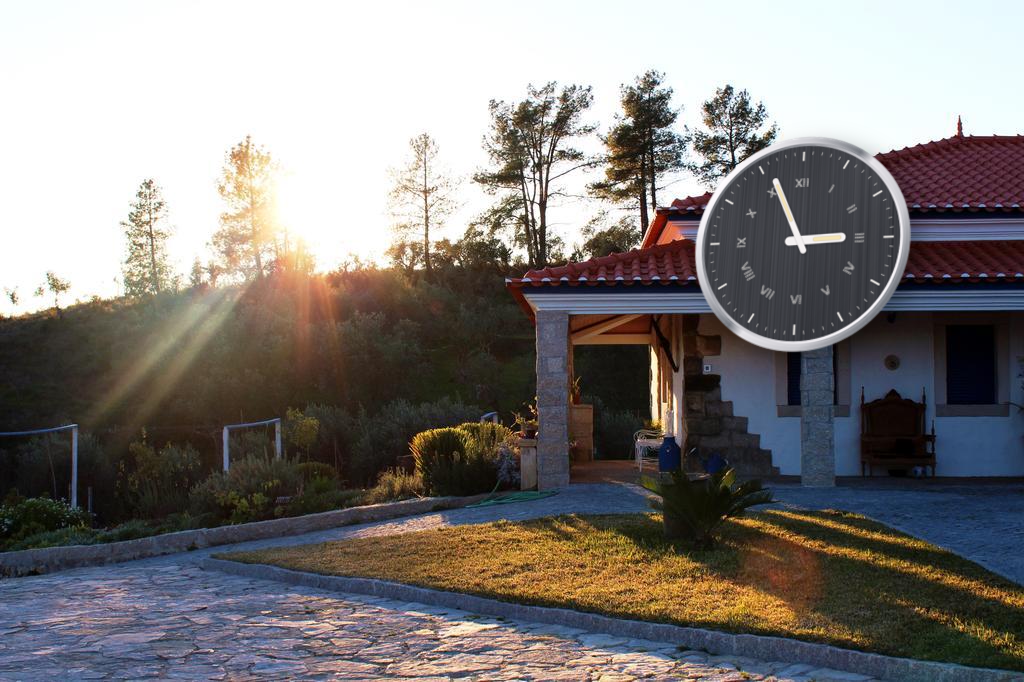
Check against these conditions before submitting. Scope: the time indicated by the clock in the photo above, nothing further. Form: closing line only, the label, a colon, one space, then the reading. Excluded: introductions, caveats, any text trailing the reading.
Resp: 2:56
